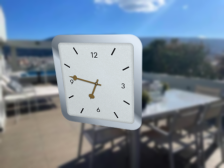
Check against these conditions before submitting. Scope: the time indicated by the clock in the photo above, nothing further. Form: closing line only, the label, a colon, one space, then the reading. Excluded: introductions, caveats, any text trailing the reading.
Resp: 6:47
